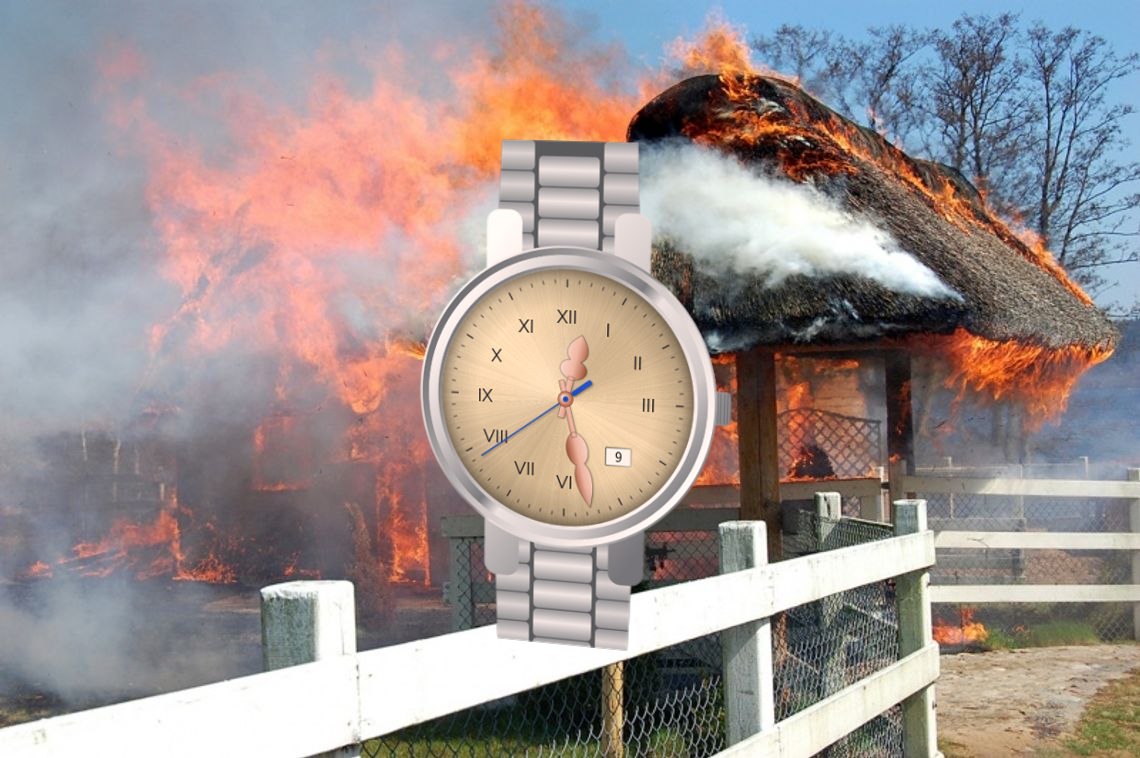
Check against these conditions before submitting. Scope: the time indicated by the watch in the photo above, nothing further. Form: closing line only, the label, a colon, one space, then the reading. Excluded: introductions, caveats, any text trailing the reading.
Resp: 12:27:39
